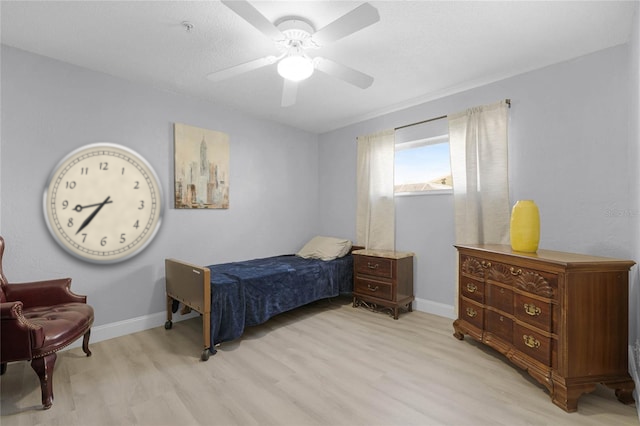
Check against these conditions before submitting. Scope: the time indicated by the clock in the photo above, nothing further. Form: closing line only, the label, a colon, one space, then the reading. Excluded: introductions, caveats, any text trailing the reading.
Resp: 8:37
